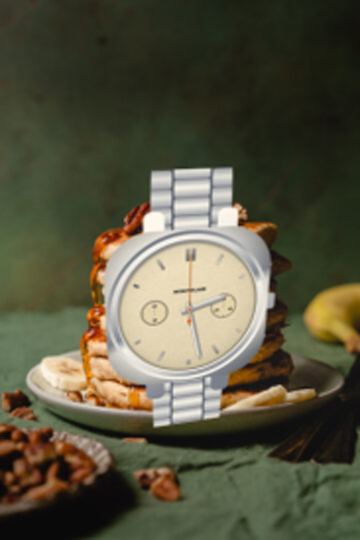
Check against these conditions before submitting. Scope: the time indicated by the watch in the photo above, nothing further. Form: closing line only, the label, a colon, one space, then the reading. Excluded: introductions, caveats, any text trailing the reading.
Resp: 2:28
